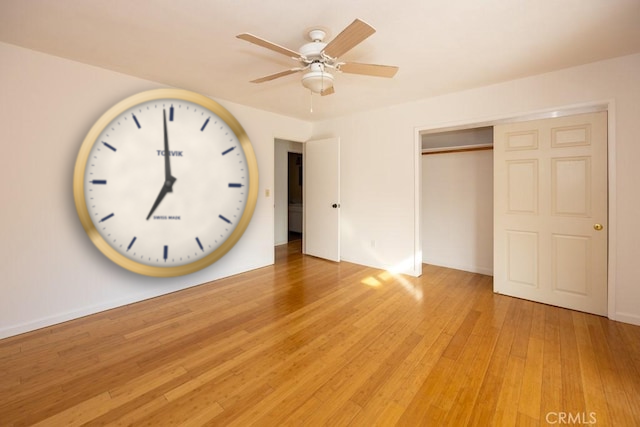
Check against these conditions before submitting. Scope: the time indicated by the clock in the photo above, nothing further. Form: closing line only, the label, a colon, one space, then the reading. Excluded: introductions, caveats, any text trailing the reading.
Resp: 6:59
